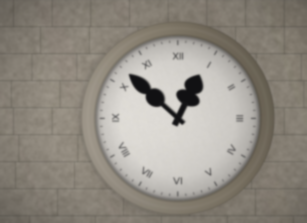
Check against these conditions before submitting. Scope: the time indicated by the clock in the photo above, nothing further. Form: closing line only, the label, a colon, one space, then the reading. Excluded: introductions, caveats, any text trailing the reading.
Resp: 12:52
